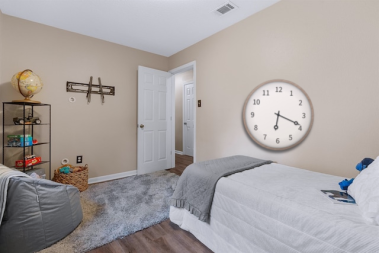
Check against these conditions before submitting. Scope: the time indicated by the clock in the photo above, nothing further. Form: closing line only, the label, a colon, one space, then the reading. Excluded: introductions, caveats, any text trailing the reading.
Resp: 6:19
